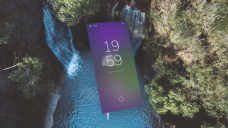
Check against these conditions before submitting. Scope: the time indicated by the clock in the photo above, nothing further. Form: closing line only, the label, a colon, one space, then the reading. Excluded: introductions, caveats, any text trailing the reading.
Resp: 19:59
